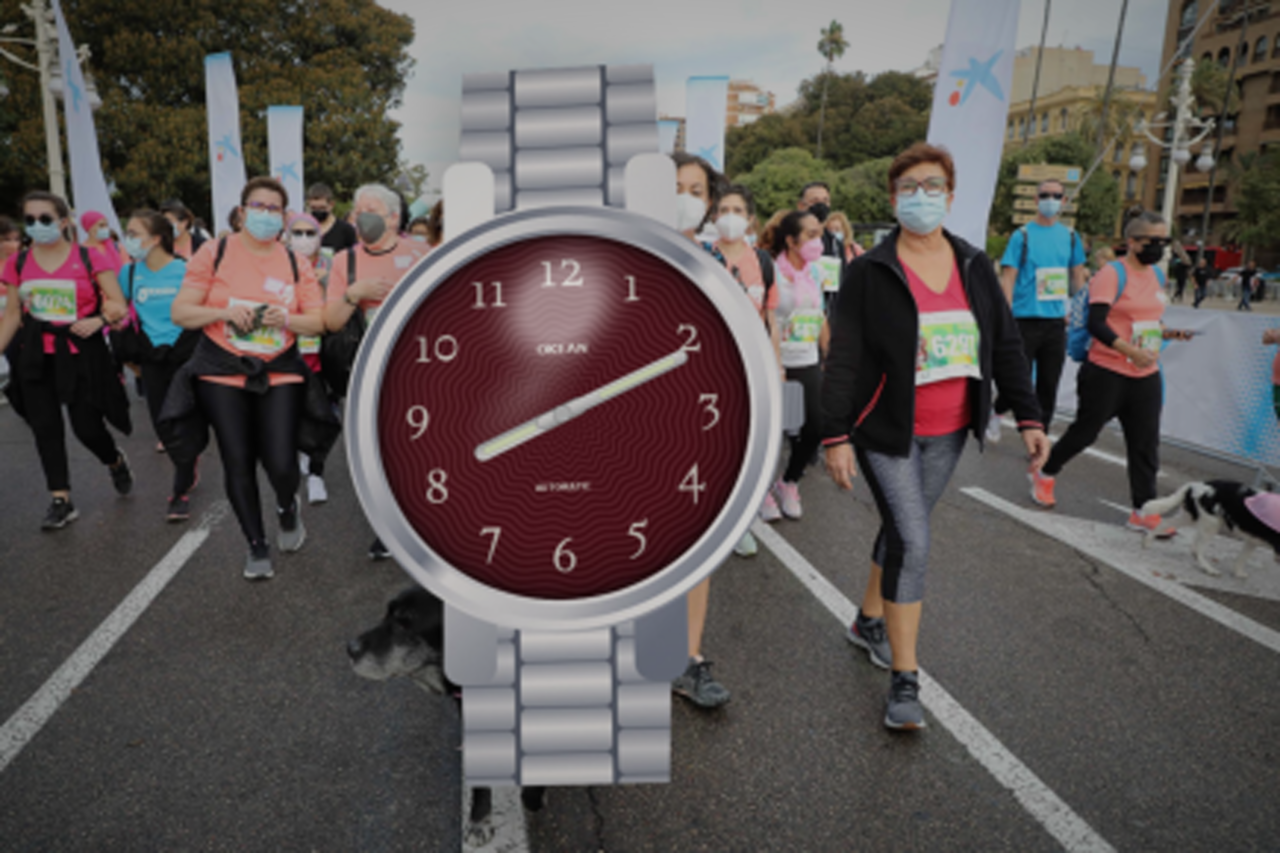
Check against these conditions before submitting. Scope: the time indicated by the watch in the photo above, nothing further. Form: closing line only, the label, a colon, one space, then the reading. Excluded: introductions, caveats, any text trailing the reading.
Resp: 8:11
